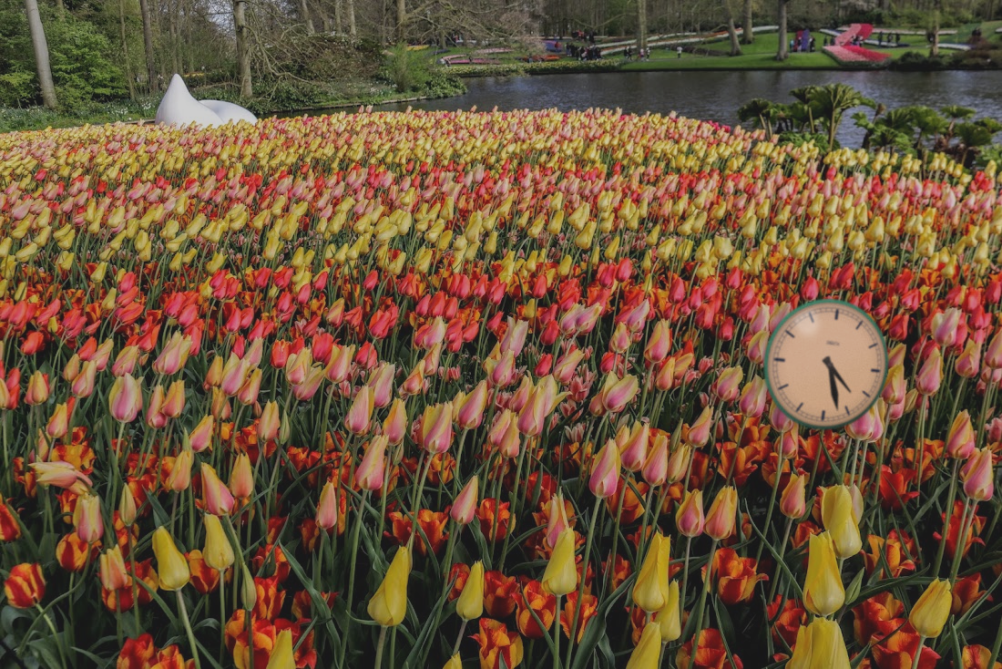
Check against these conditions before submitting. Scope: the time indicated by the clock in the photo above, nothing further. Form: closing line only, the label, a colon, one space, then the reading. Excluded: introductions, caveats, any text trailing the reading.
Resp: 4:27
